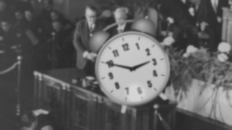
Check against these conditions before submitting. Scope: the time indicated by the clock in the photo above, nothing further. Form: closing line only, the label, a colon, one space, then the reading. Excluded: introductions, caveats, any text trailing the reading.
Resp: 2:50
